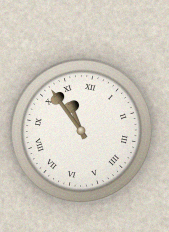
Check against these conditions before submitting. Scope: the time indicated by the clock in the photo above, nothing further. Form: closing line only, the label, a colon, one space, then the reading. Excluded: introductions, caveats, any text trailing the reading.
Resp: 10:52
